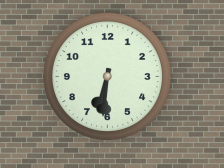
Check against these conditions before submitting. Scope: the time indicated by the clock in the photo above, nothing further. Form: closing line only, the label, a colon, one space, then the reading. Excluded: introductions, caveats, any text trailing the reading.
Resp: 6:31
